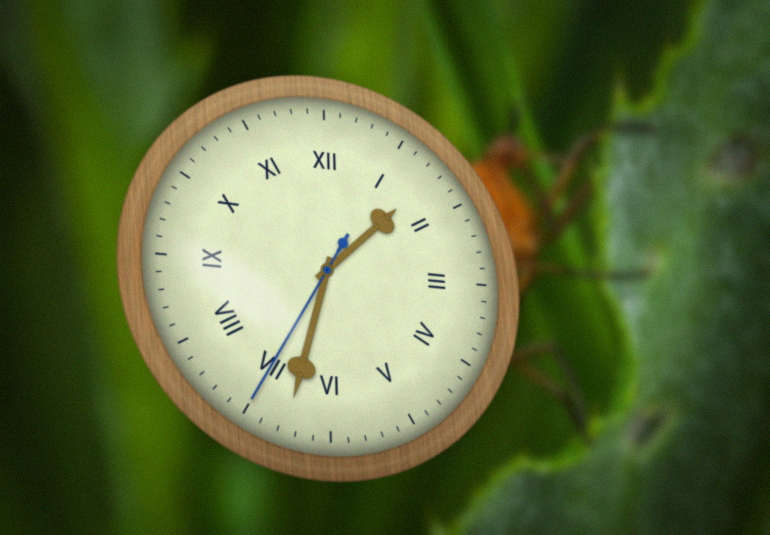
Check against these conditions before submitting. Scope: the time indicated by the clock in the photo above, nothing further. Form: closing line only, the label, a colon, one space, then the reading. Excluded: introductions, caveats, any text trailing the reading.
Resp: 1:32:35
